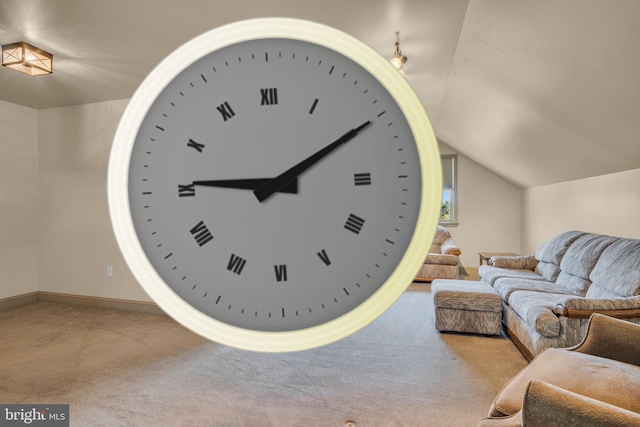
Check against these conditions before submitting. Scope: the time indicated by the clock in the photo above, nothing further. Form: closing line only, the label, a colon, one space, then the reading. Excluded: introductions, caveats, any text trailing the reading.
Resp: 9:10
